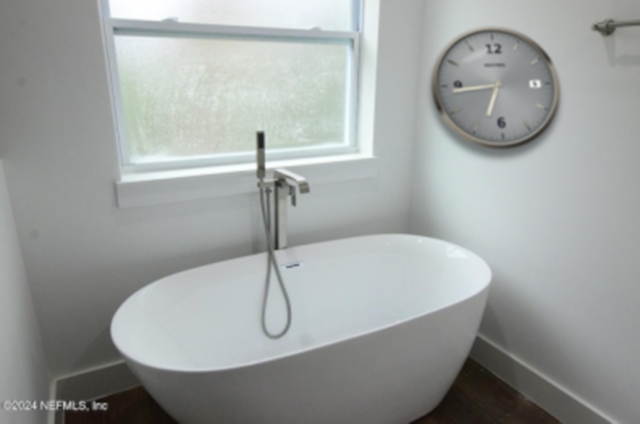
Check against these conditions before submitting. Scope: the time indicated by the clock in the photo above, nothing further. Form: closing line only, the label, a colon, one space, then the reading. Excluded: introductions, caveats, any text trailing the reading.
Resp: 6:44
